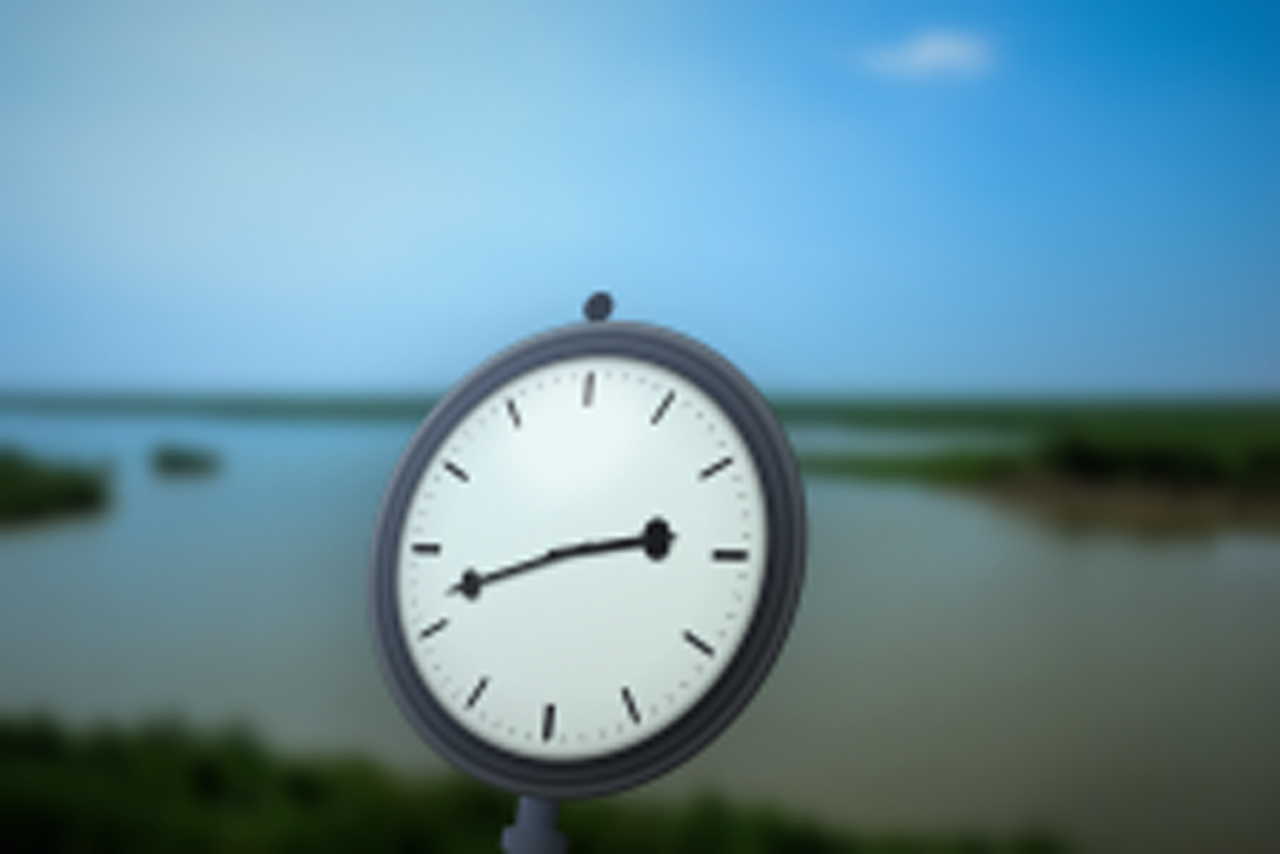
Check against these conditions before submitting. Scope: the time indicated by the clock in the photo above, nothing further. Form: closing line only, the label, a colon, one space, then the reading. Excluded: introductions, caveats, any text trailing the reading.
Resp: 2:42
